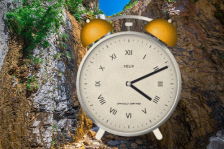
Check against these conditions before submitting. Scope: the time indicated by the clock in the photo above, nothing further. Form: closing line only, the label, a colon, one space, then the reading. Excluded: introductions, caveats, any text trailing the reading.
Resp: 4:11
